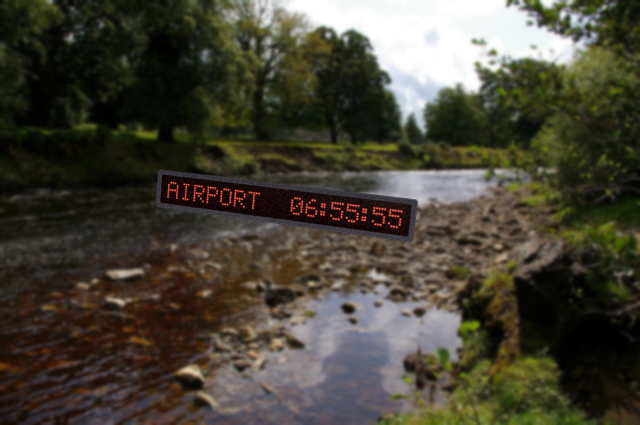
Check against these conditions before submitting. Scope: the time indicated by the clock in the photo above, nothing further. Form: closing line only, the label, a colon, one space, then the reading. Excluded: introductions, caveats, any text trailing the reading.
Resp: 6:55:55
